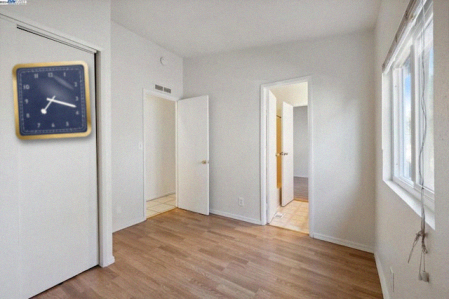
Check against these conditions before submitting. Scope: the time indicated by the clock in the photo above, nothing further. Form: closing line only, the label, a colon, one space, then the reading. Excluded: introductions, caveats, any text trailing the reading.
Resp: 7:18
